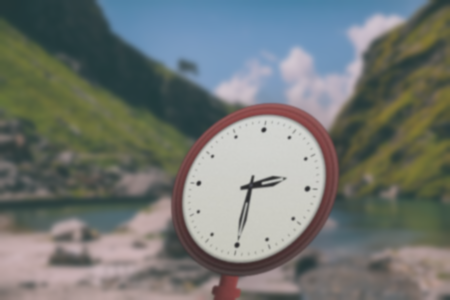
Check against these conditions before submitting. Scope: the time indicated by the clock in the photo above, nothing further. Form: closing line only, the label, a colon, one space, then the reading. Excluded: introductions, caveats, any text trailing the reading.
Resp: 2:30
